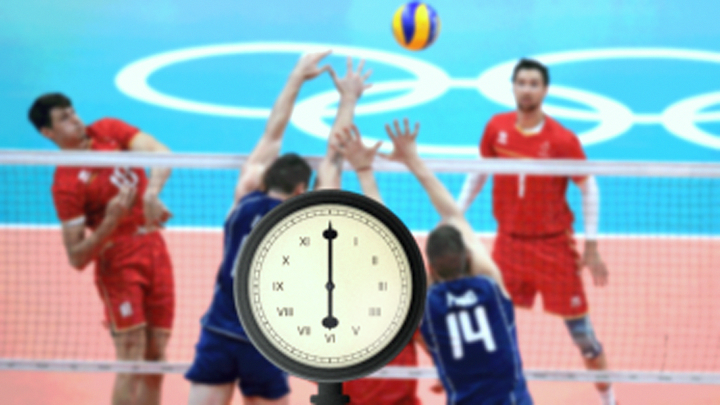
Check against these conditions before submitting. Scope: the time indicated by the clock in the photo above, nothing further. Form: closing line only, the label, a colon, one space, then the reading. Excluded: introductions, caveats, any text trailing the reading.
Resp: 6:00
